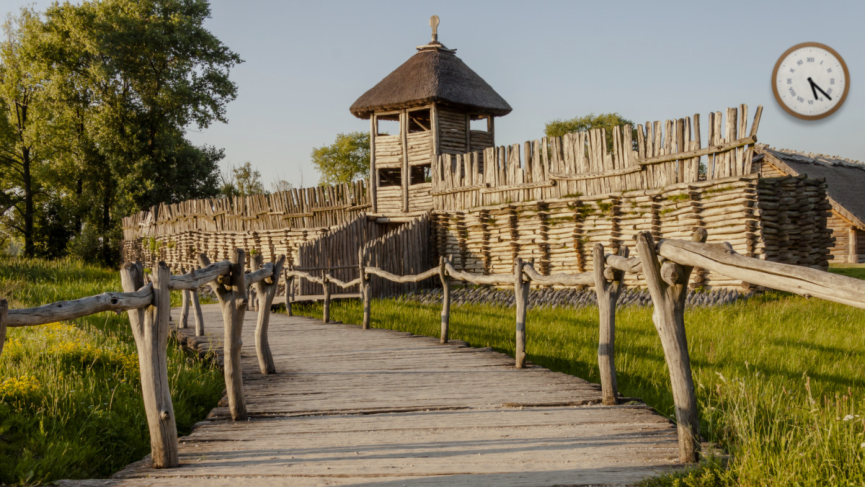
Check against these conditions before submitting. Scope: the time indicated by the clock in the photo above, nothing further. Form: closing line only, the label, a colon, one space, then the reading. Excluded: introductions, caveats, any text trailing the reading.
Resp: 5:22
